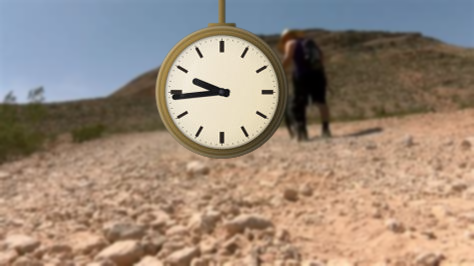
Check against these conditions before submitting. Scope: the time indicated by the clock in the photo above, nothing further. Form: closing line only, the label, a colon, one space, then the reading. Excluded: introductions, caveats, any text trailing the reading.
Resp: 9:44
